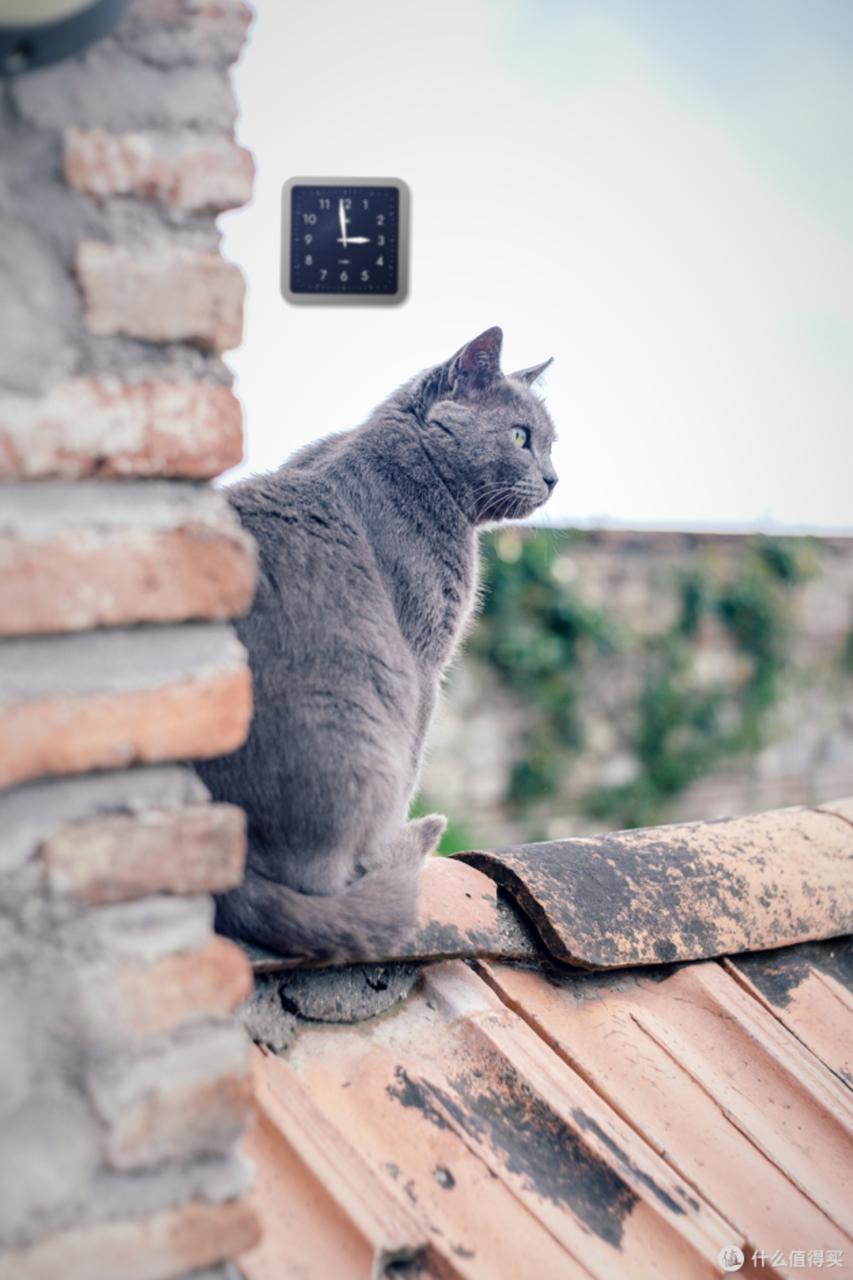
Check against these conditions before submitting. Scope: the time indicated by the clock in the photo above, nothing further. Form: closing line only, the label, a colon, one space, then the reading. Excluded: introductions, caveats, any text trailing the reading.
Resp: 2:59
